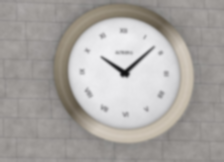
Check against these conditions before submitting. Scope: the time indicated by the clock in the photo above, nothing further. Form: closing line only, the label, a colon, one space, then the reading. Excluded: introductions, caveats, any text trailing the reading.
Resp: 10:08
